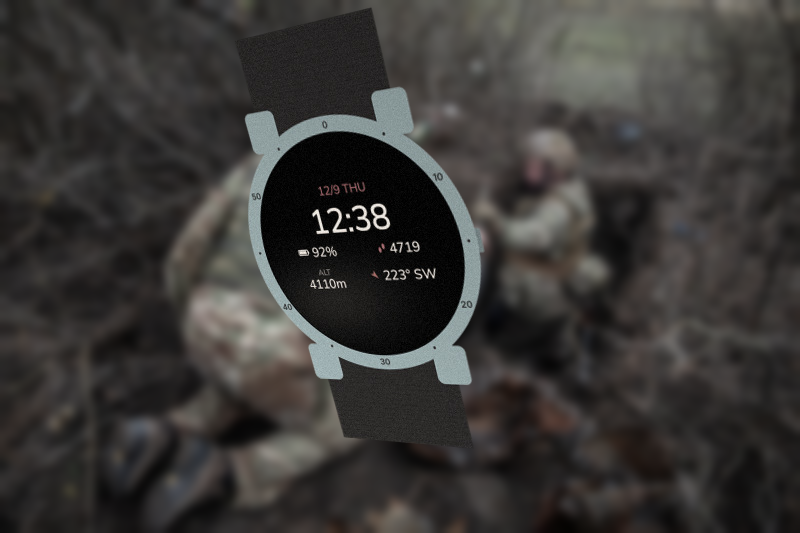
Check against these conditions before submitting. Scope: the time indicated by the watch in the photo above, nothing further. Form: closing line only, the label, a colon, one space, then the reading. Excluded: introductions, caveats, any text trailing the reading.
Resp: 12:38
